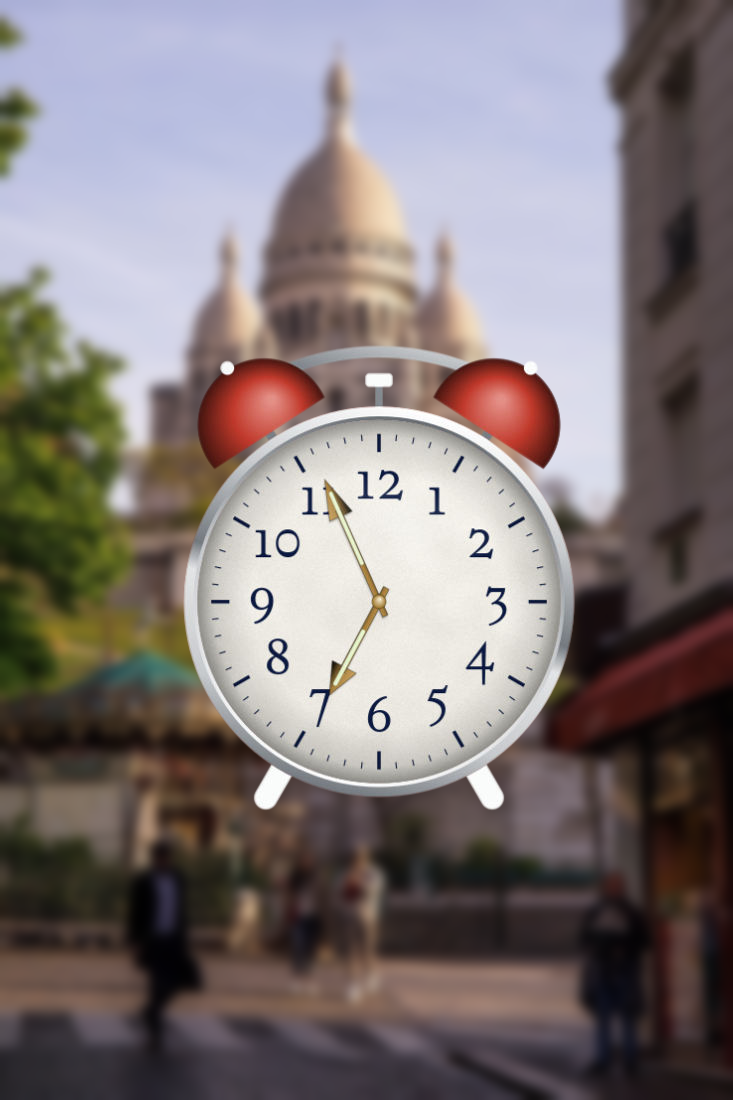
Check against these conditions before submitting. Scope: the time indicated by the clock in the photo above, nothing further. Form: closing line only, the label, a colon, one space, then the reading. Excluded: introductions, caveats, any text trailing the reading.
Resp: 6:56
